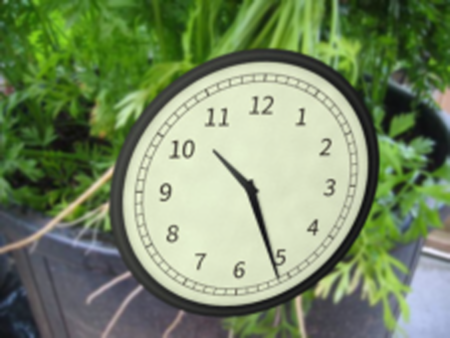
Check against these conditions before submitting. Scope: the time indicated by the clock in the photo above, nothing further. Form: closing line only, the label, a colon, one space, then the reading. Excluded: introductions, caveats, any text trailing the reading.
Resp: 10:26
